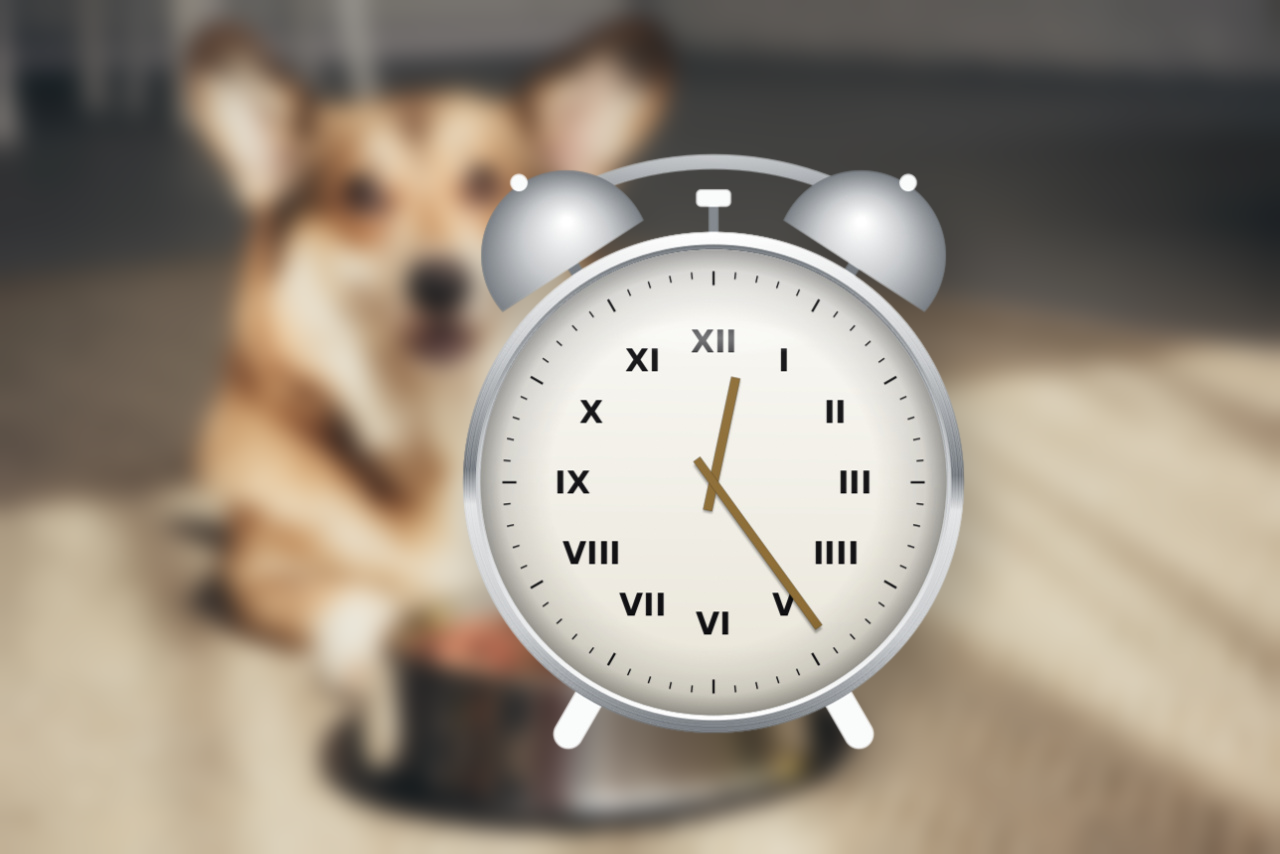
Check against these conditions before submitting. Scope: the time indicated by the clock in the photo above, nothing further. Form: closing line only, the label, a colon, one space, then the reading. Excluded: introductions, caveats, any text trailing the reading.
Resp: 12:24
